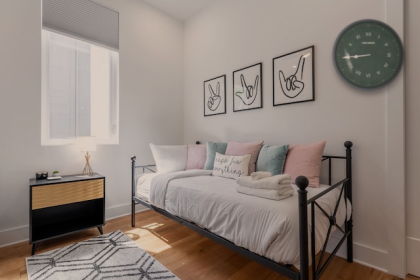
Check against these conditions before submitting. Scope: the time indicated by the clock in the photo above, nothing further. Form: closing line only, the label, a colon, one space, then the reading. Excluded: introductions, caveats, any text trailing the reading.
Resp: 8:44
